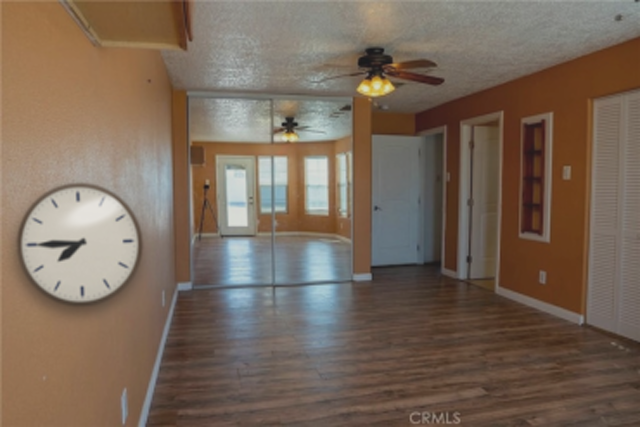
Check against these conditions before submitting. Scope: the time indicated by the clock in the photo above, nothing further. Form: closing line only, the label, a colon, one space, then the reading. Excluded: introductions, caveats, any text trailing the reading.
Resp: 7:45
